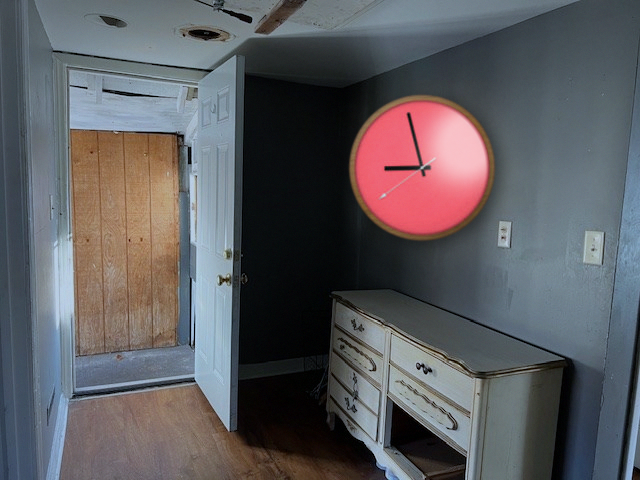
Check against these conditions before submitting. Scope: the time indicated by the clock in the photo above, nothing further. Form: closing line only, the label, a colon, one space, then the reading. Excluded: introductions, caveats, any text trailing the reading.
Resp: 8:57:39
